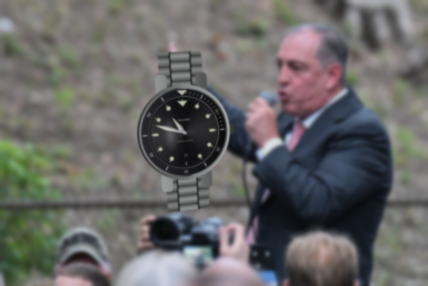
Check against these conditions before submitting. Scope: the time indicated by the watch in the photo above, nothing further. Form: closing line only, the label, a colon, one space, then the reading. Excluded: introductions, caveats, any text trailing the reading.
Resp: 10:48
